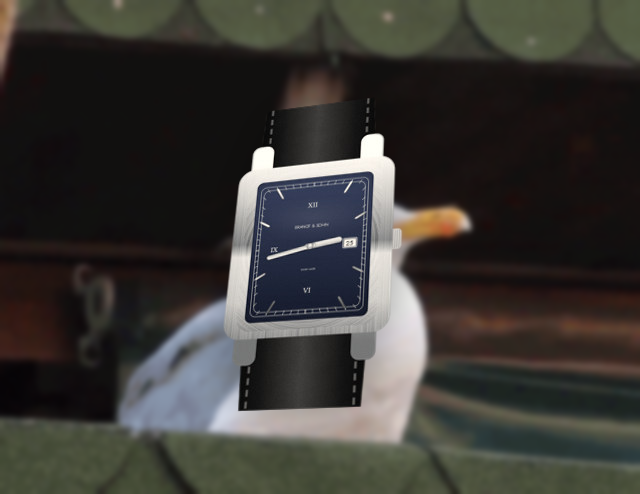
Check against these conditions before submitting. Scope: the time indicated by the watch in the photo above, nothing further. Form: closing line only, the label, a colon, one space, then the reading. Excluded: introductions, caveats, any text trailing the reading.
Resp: 2:43
